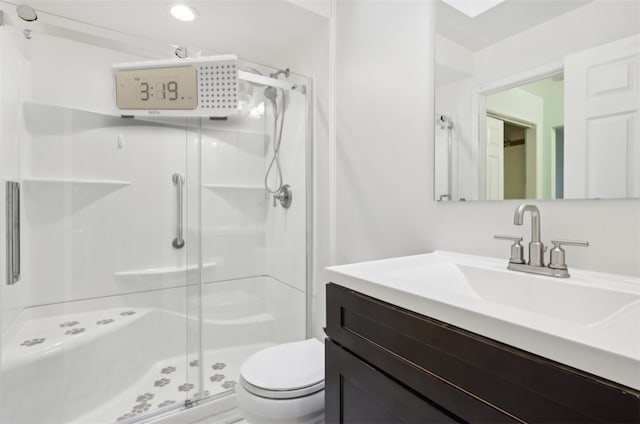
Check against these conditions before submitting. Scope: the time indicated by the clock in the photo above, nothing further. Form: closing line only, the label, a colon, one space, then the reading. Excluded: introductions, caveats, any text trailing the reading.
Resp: 3:19
